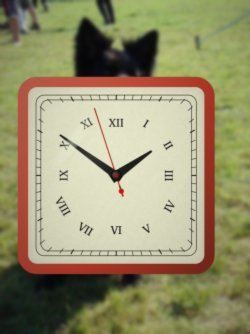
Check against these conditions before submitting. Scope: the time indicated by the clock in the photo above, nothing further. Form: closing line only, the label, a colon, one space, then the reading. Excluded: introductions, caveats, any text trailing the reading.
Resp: 1:50:57
